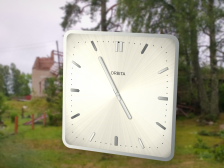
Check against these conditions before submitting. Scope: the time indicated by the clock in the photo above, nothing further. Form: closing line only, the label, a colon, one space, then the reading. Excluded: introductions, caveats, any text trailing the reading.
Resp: 4:55
